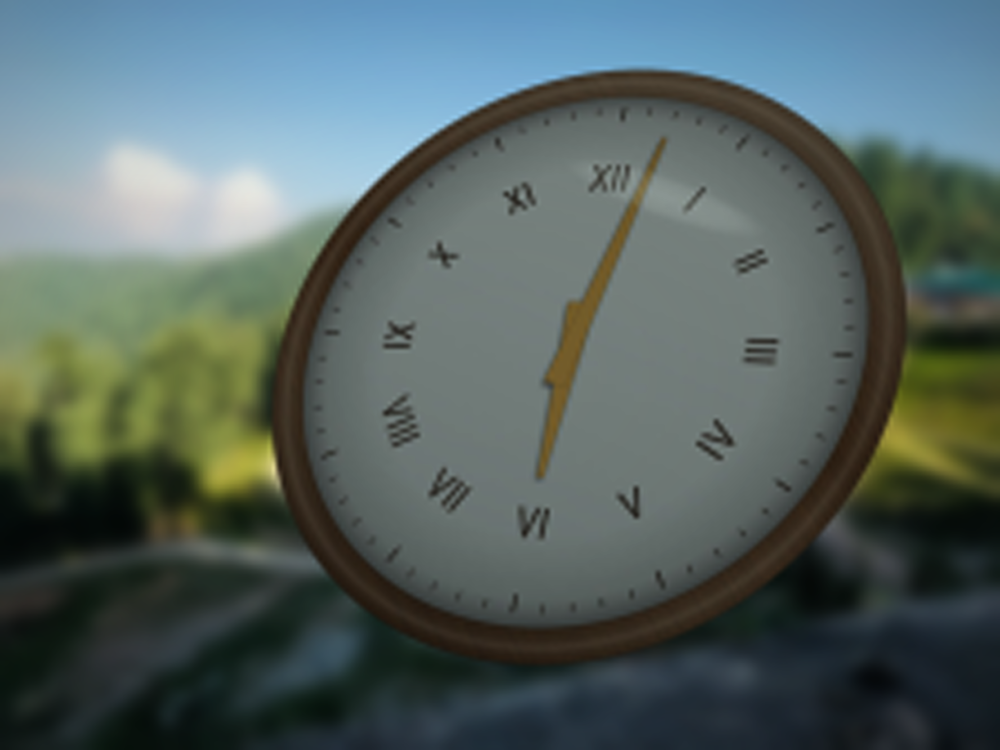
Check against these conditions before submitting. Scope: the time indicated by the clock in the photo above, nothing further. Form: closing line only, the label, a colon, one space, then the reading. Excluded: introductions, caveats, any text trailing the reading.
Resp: 6:02
